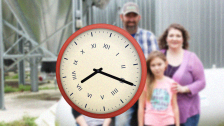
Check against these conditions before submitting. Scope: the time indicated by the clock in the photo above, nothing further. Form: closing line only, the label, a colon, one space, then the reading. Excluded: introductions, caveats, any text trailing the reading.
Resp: 7:15
